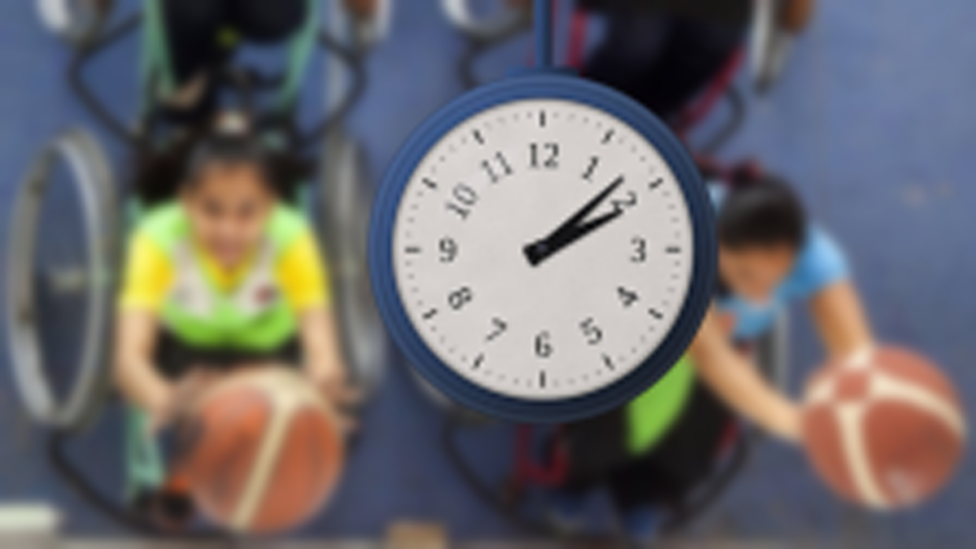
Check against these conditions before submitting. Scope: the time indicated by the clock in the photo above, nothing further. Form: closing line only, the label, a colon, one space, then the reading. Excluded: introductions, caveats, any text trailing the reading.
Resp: 2:08
